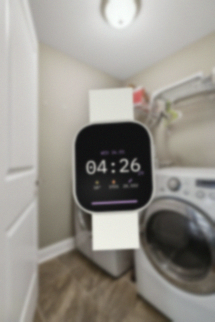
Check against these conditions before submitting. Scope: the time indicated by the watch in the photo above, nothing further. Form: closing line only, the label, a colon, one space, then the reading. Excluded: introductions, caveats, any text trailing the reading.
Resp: 4:26
